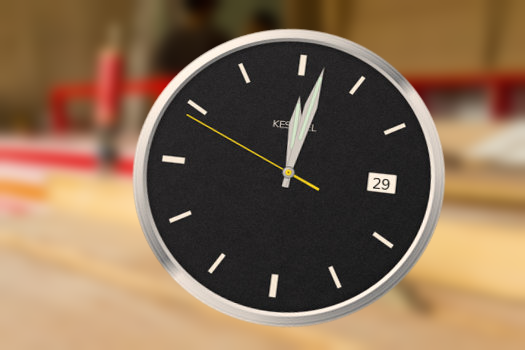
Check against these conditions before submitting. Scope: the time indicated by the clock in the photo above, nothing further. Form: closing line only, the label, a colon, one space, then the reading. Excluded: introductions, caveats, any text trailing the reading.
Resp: 12:01:49
